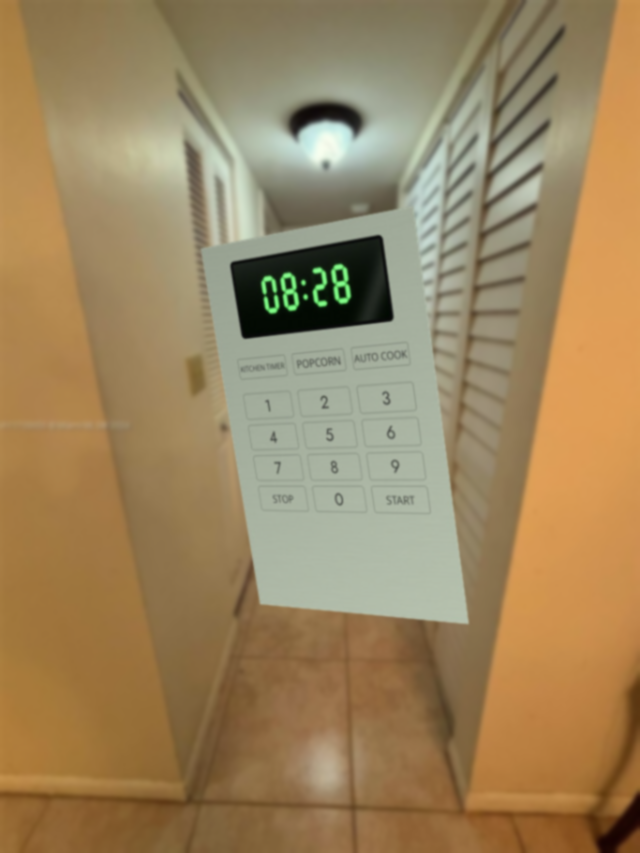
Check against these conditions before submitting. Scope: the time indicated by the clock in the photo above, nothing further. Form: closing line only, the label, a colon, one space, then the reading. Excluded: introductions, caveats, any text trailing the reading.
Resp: 8:28
